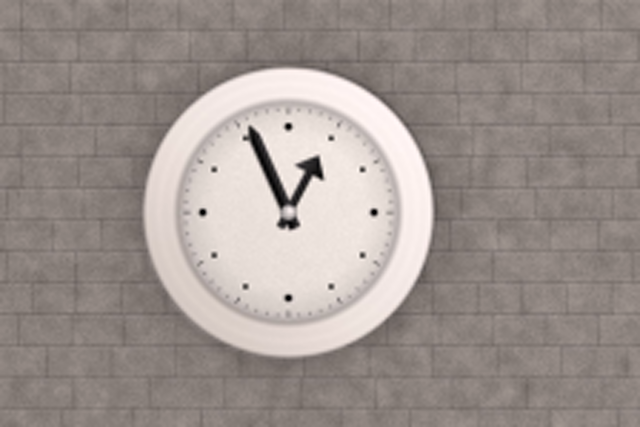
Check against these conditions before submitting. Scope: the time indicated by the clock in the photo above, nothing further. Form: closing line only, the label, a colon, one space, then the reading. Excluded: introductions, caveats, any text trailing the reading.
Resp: 12:56
